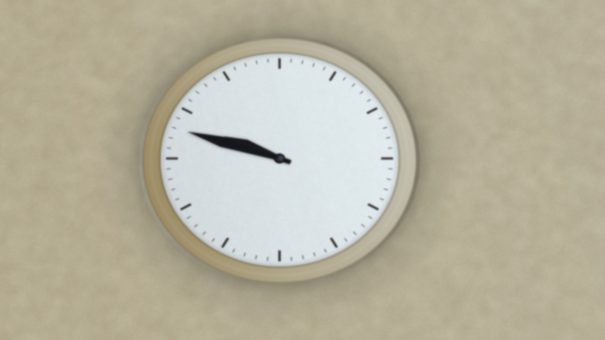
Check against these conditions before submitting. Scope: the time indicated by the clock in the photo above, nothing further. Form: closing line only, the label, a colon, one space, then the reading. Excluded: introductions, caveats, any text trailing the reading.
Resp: 9:48
